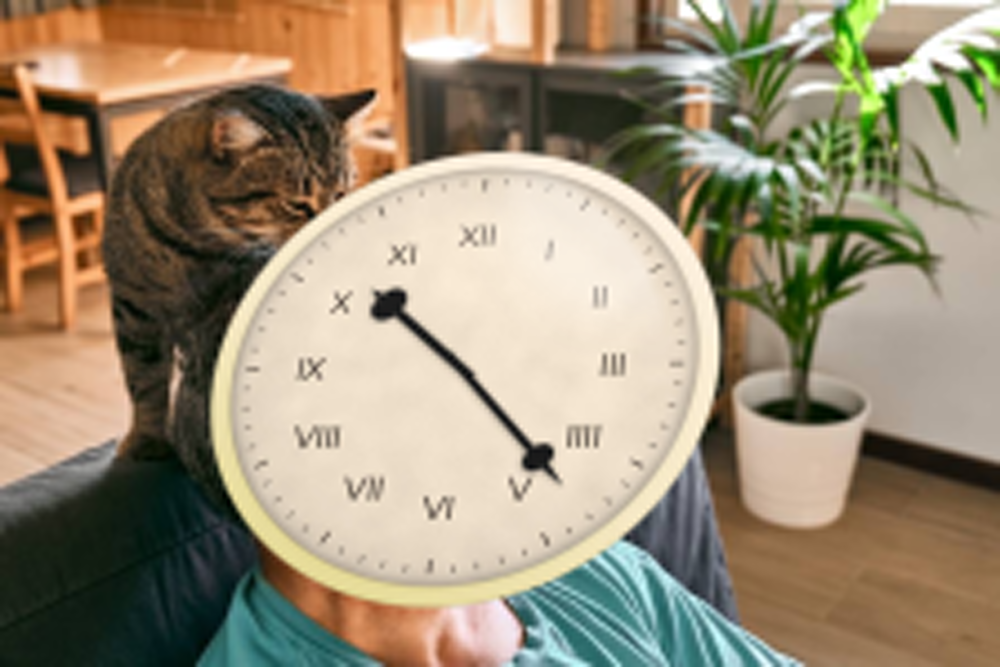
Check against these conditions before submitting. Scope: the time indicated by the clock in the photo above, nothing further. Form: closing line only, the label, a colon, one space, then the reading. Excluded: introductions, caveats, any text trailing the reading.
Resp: 10:23
